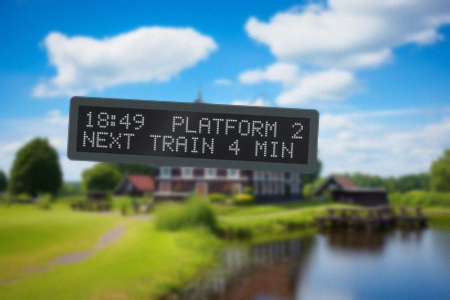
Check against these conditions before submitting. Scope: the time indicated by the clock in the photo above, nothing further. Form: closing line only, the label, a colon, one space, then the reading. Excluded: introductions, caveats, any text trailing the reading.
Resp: 18:49
